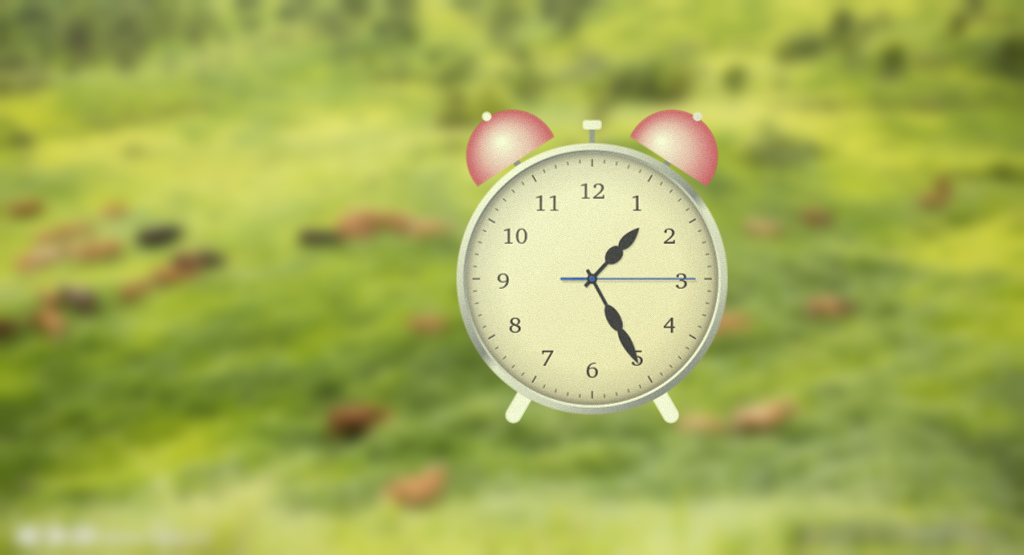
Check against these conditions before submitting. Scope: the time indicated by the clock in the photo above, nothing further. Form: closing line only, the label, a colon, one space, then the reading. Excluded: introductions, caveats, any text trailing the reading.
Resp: 1:25:15
